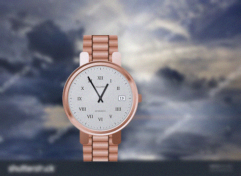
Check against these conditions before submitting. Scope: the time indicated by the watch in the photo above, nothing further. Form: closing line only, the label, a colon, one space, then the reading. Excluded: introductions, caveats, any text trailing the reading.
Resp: 12:55
